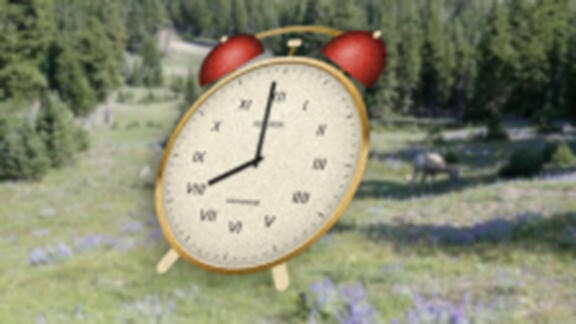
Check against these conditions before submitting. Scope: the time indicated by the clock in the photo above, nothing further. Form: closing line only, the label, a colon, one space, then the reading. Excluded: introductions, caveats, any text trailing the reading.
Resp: 7:59
